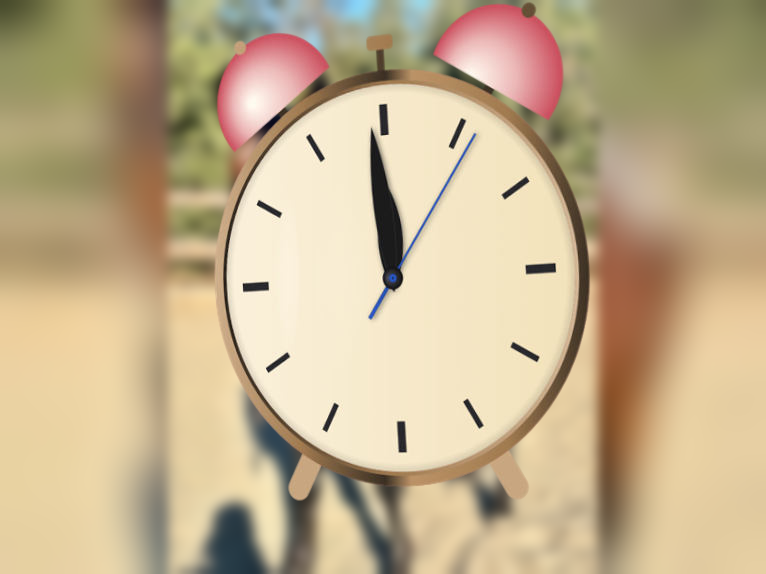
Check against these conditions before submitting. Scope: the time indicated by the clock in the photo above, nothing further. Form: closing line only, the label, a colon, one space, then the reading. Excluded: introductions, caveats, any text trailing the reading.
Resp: 11:59:06
